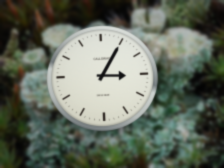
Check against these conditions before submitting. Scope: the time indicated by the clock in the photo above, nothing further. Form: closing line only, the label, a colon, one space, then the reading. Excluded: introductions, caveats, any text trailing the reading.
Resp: 3:05
